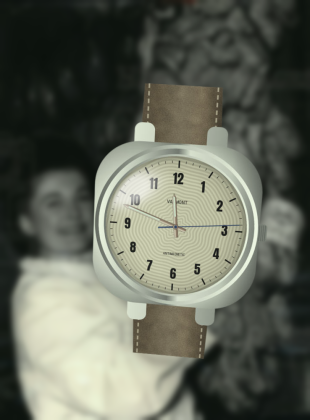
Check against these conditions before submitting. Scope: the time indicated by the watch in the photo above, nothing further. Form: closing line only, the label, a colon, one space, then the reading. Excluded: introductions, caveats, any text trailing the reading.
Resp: 11:48:14
